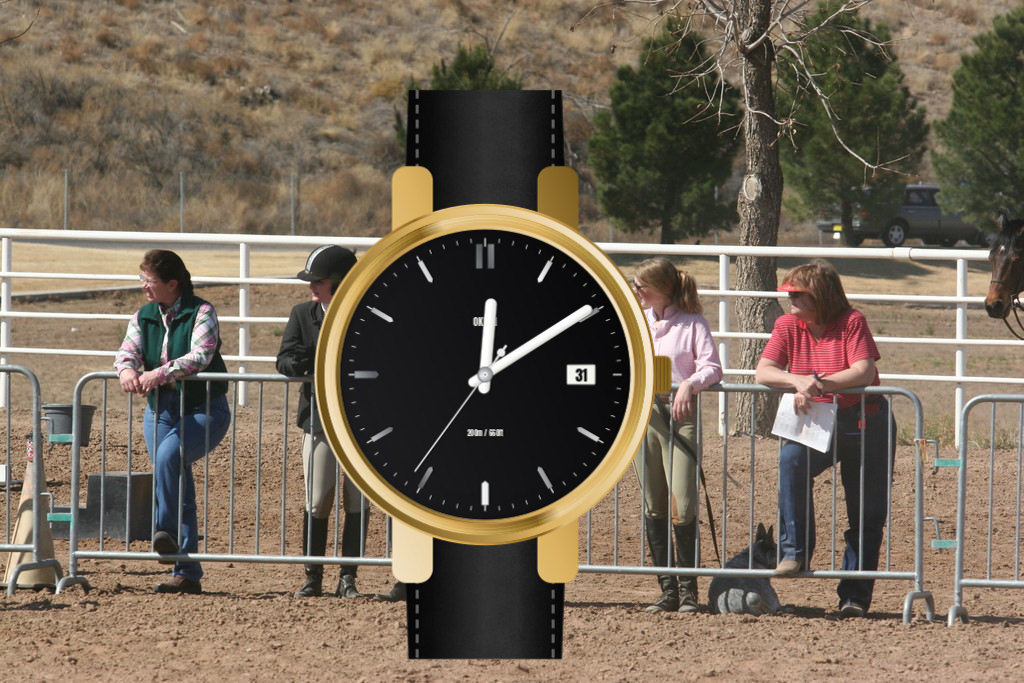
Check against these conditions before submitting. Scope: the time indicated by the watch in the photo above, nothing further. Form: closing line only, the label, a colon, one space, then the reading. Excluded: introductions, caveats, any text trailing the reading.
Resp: 12:09:36
